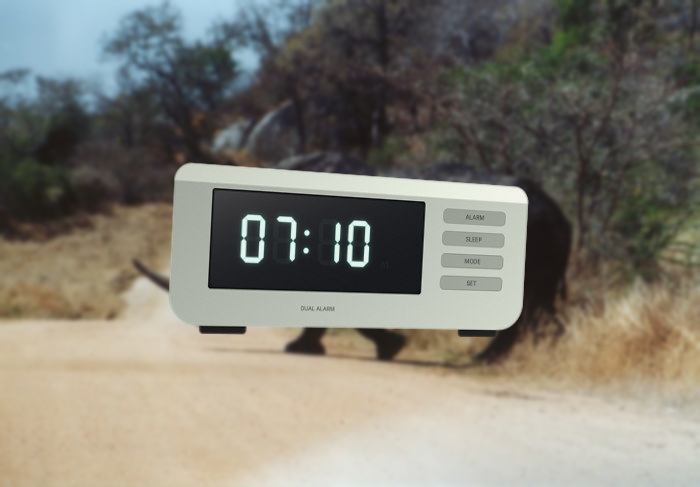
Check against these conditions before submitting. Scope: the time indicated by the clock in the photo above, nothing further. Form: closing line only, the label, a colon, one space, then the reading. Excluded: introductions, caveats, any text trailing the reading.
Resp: 7:10
